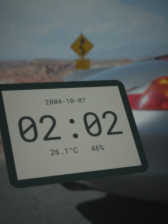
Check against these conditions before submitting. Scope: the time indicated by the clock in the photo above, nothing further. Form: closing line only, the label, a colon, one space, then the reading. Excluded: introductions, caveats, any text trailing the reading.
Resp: 2:02
